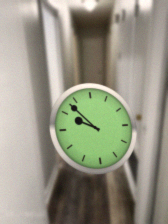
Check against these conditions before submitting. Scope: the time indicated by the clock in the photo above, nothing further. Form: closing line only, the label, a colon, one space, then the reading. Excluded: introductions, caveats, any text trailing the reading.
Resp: 9:53
